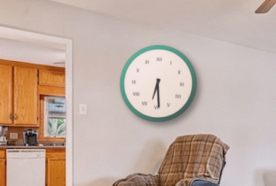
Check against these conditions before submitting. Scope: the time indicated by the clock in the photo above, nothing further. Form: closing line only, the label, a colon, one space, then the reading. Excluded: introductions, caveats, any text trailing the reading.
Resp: 6:29
